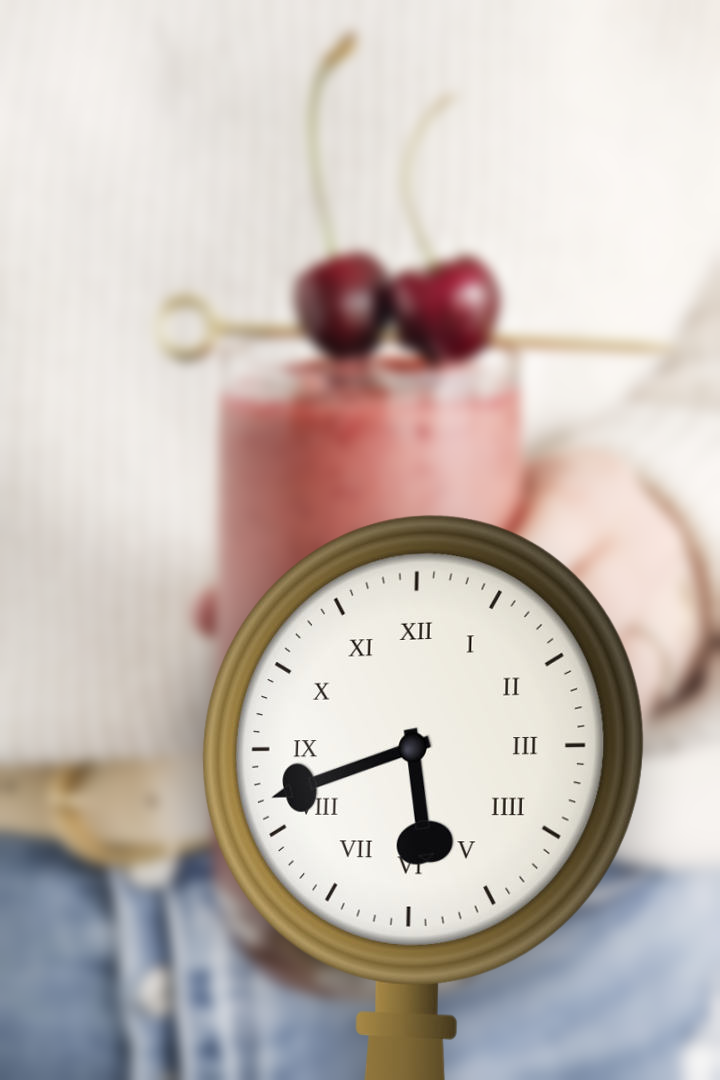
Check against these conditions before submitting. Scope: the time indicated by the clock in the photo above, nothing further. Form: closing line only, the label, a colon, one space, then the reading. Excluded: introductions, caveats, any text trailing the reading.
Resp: 5:42
